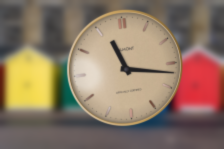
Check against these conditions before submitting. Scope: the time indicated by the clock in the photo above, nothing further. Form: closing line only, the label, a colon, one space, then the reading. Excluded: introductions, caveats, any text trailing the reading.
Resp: 11:17
